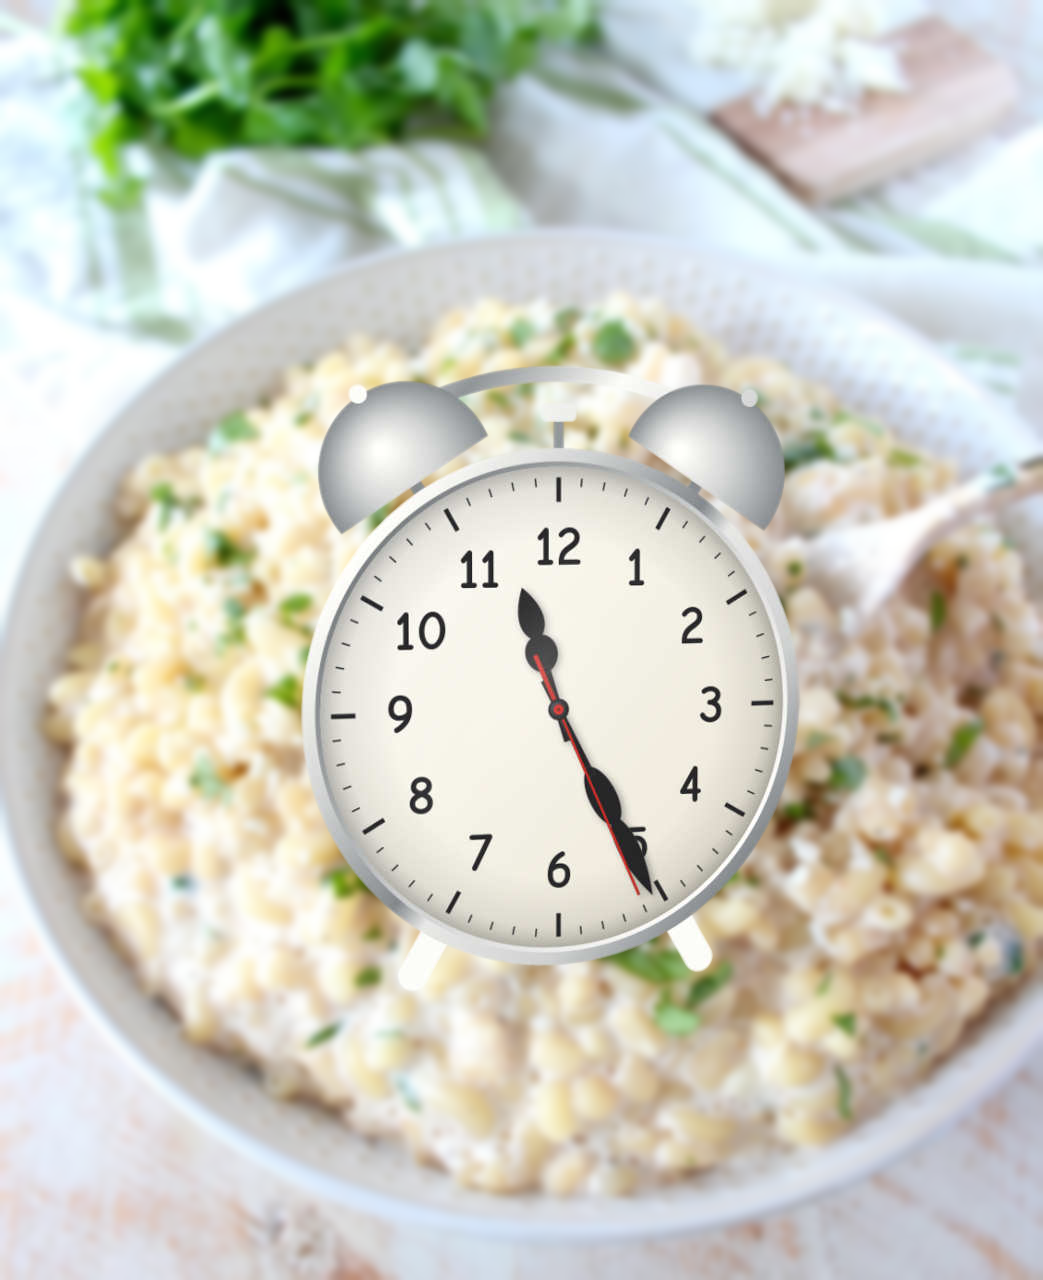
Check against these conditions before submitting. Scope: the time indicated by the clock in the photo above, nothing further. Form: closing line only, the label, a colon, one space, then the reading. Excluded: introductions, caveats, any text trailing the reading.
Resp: 11:25:26
